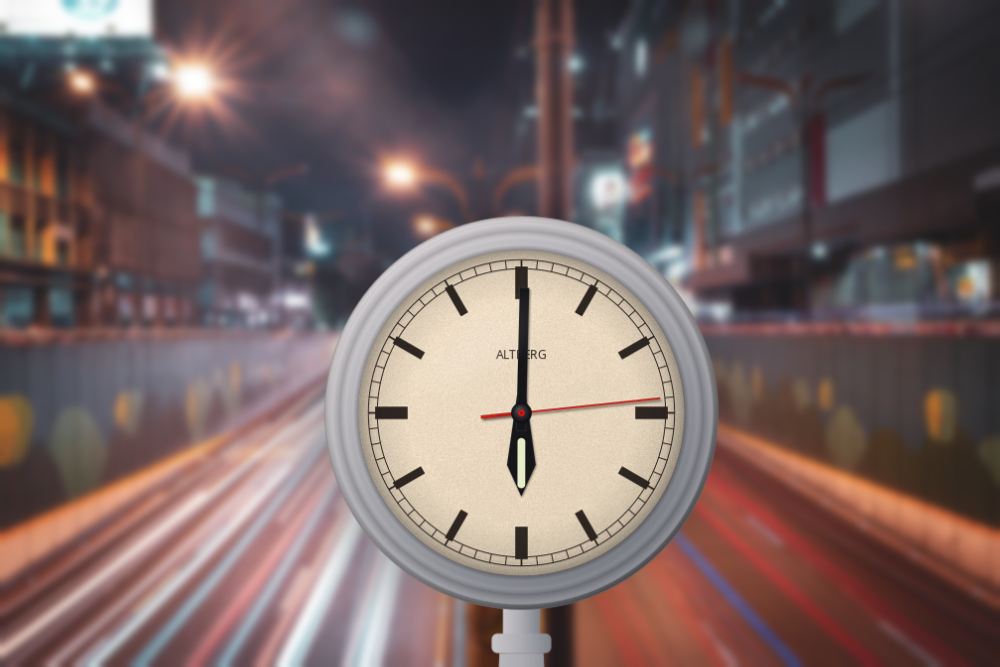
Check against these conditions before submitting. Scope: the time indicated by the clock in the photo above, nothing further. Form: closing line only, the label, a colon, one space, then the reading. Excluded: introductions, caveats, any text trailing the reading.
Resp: 6:00:14
